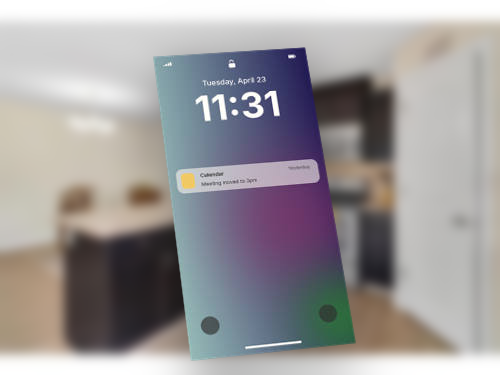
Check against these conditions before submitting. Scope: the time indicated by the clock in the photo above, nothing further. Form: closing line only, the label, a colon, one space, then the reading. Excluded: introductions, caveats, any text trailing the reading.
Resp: 11:31
